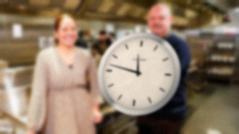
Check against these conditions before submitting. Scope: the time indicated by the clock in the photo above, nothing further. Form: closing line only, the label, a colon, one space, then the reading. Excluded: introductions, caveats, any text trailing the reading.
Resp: 11:47
